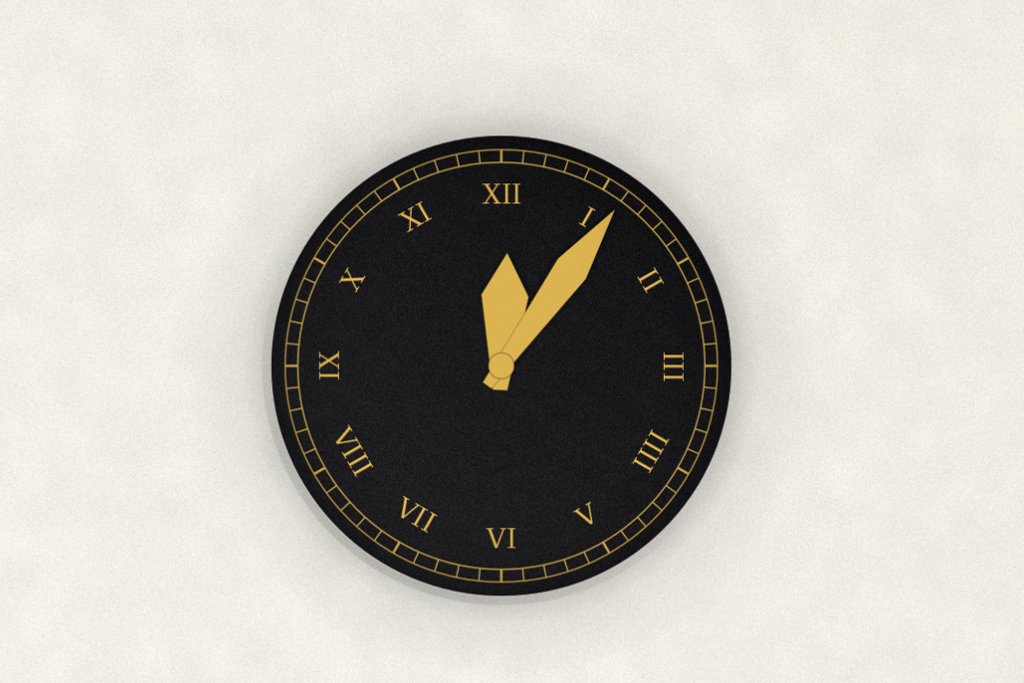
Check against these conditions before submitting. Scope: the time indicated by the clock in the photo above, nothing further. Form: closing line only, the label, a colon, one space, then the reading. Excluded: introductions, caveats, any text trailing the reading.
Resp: 12:06
